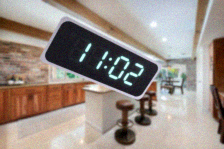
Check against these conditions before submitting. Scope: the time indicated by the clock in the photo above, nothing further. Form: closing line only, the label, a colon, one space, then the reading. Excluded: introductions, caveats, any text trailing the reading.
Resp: 11:02
